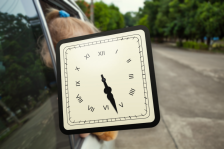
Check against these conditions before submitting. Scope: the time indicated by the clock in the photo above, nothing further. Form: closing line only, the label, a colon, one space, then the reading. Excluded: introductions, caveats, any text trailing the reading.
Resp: 5:27
